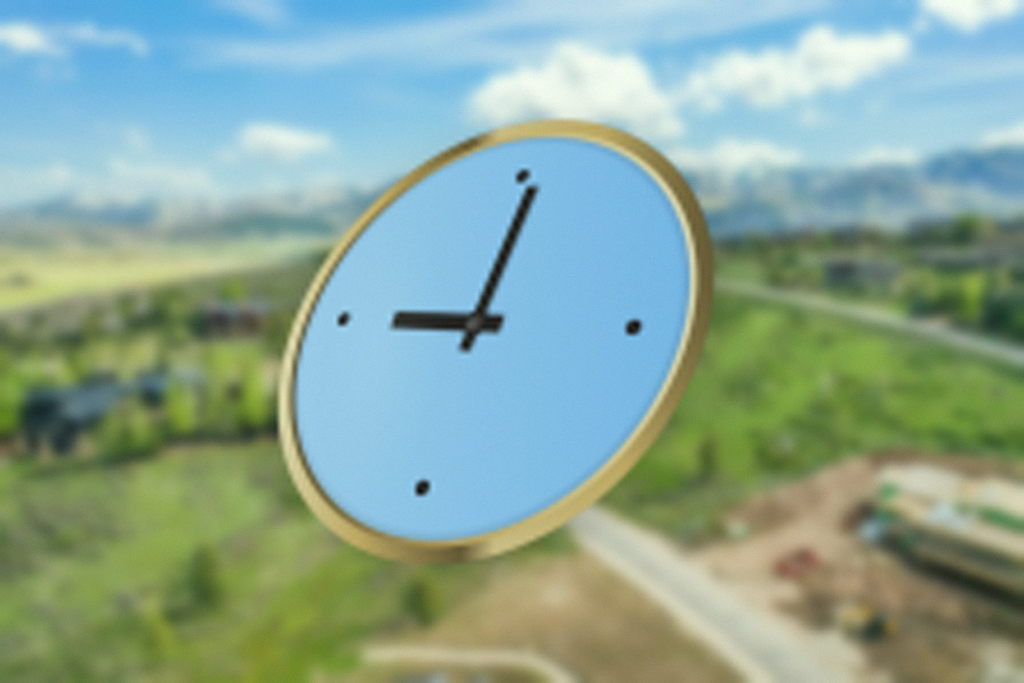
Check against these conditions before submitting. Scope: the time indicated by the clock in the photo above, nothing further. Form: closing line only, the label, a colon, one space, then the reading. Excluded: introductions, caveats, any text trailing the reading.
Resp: 9:01
